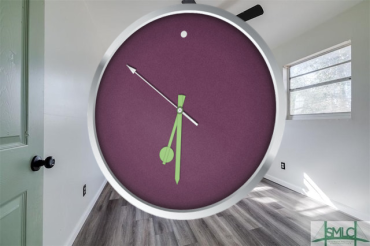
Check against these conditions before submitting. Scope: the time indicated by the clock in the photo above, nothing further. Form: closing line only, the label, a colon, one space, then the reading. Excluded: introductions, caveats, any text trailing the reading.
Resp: 6:29:51
